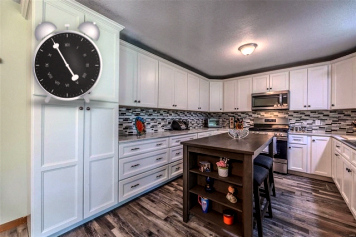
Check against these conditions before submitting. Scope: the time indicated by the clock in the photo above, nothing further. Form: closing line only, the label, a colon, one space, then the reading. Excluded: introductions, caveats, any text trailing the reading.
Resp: 4:55
